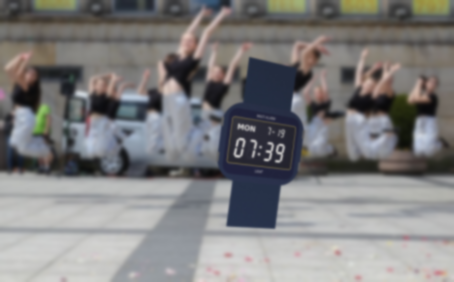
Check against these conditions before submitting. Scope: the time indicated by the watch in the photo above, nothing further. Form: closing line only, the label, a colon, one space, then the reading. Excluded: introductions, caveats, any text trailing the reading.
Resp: 7:39
